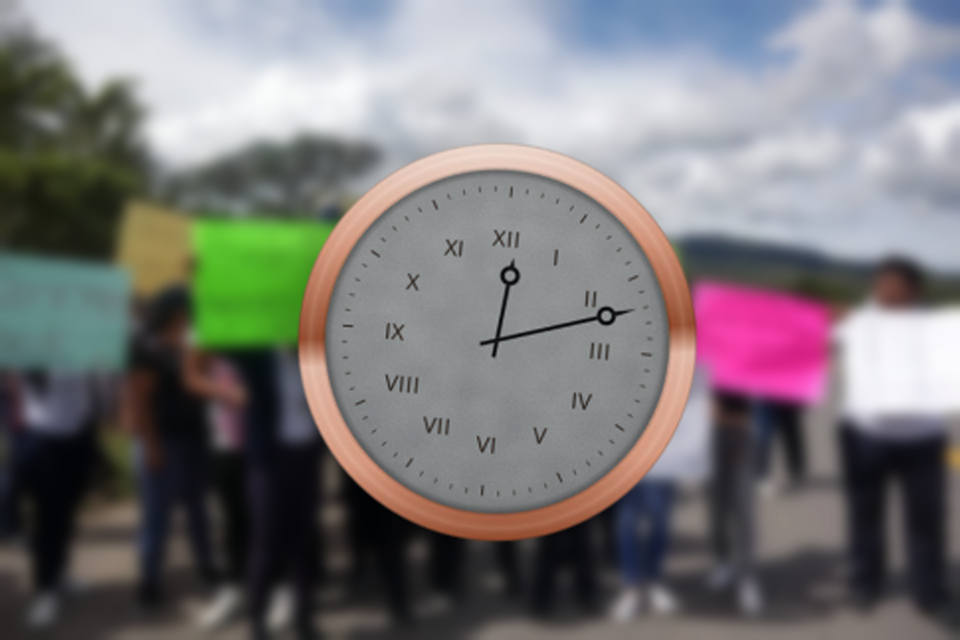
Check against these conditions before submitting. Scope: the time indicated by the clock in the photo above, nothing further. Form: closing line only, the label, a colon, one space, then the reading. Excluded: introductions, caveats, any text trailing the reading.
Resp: 12:12
